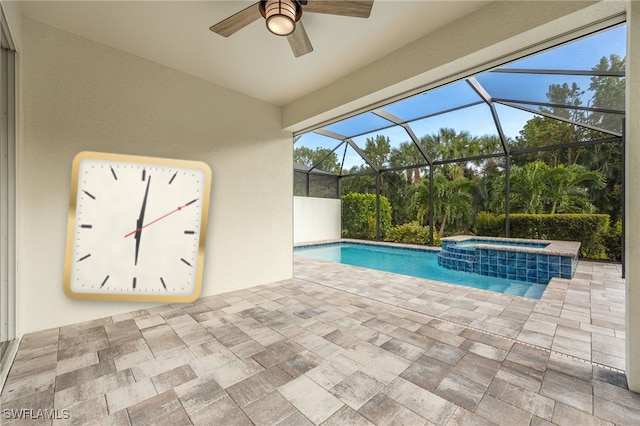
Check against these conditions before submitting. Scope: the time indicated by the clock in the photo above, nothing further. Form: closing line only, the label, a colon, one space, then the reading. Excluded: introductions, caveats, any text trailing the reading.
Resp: 6:01:10
